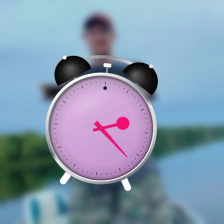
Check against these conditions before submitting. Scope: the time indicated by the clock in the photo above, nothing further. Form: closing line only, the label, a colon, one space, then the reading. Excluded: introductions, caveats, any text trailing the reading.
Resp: 2:22
